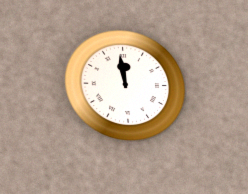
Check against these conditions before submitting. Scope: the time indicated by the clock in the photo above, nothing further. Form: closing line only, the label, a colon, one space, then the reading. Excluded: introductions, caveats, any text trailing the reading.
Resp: 11:59
